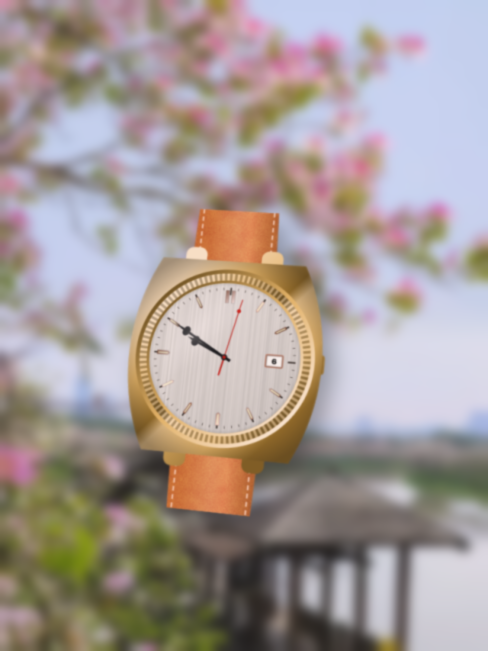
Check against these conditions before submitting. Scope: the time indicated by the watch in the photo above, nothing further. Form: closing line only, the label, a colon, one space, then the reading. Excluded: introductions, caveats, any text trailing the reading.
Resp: 9:50:02
